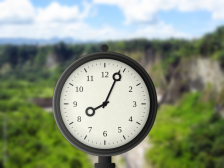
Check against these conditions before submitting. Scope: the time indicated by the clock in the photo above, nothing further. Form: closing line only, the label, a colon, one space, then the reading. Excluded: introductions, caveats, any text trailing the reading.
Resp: 8:04
